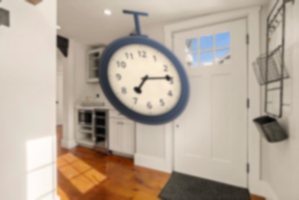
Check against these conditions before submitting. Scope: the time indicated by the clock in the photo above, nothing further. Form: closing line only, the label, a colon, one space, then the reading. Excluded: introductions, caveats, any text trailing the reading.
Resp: 7:14
